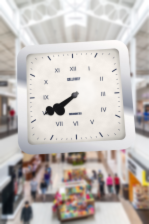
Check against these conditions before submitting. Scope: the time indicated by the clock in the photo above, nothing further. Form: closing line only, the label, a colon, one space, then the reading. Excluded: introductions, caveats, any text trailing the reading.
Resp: 7:40
